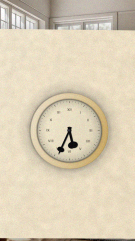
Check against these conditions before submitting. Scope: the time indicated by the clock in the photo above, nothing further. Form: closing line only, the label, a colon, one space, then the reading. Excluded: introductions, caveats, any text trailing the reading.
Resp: 5:34
